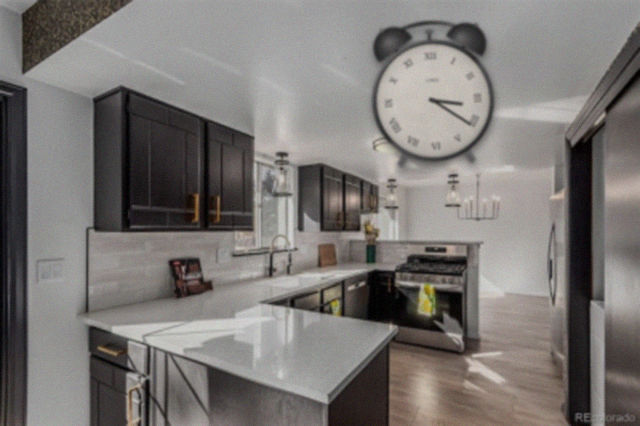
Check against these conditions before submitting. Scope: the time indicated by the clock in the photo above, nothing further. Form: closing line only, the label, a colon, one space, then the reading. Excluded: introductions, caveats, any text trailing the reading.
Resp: 3:21
